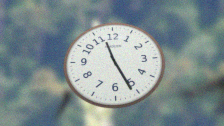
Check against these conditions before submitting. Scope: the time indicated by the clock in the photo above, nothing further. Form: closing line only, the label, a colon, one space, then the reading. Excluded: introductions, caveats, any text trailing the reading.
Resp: 11:26
